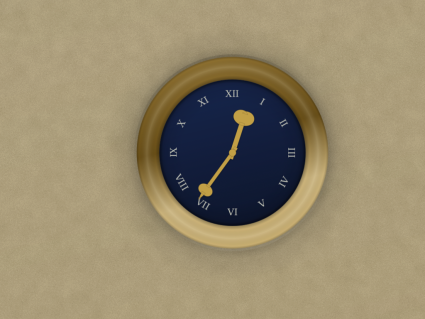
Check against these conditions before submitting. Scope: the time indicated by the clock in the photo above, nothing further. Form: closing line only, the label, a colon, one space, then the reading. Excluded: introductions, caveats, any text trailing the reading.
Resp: 12:36
